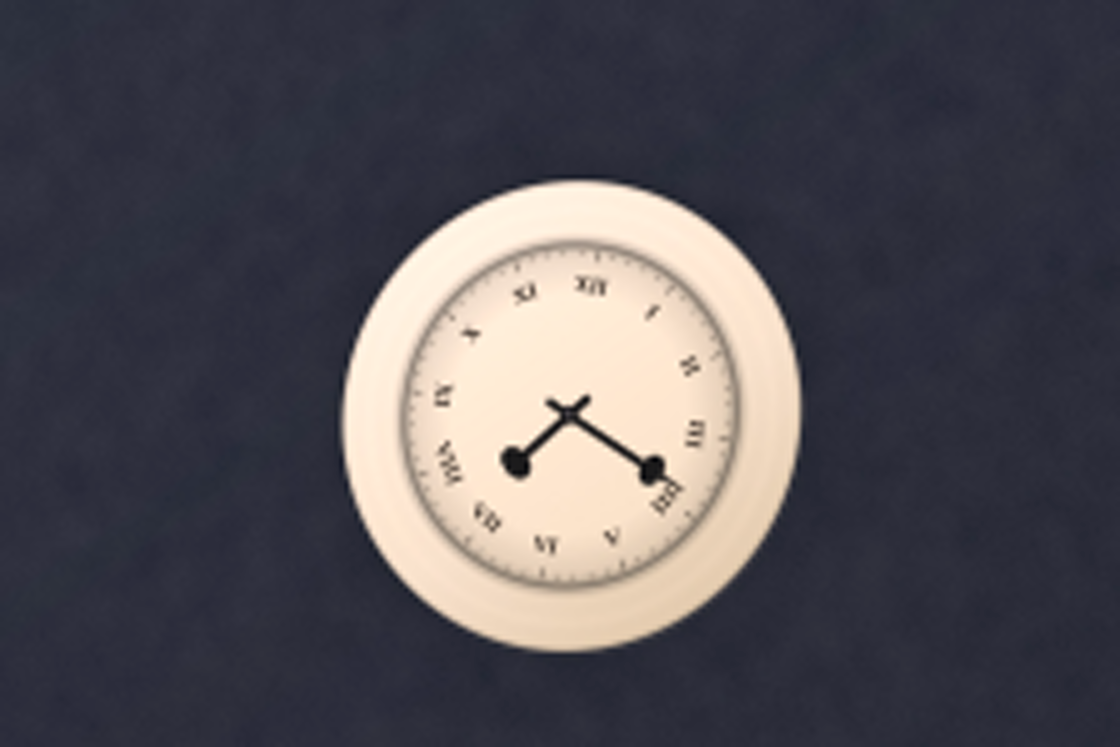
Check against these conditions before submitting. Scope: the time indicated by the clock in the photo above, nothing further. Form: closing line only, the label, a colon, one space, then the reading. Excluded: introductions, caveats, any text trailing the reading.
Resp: 7:19
